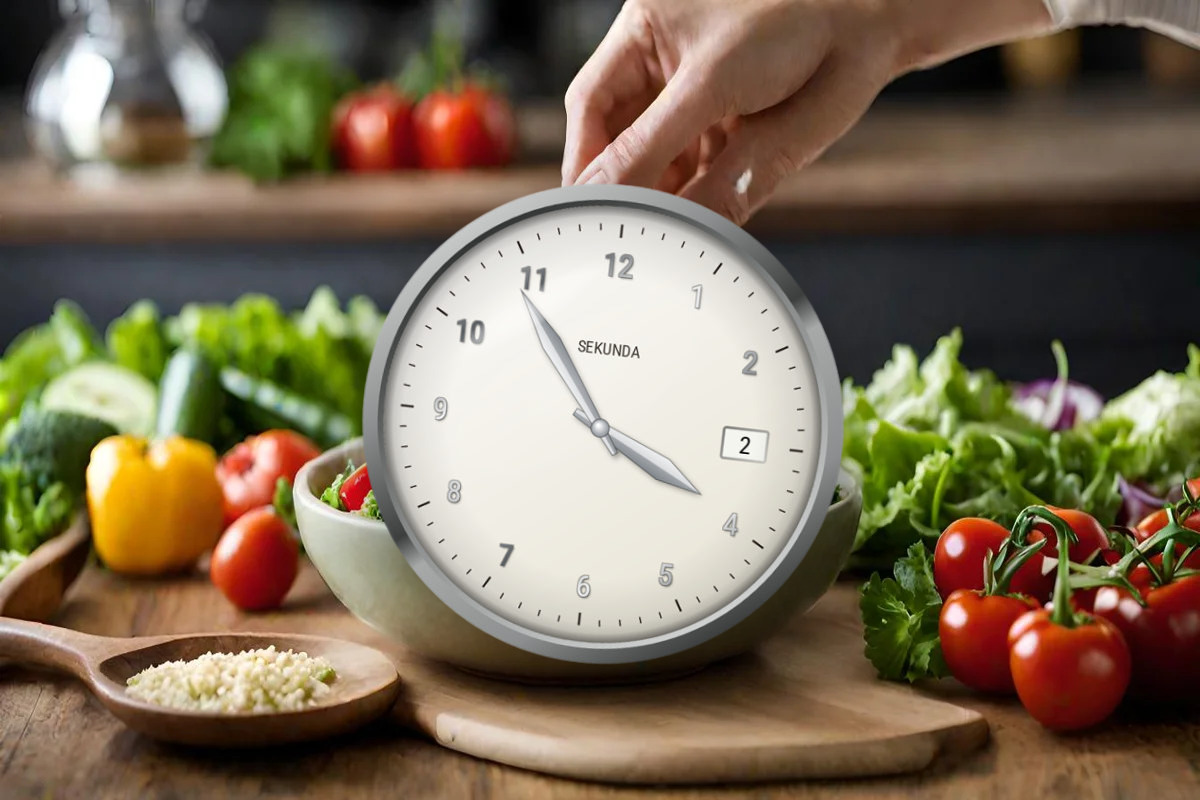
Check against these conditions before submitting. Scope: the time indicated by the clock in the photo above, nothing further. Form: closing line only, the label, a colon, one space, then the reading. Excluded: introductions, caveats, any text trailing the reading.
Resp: 3:54
